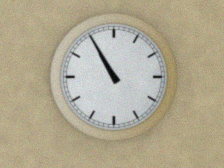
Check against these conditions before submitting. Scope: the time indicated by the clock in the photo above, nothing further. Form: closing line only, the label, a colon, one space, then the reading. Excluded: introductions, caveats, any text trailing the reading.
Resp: 10:55
